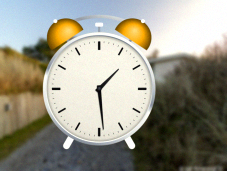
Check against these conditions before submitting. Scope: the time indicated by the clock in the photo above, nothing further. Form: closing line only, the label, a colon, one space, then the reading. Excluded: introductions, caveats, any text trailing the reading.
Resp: 1:29
